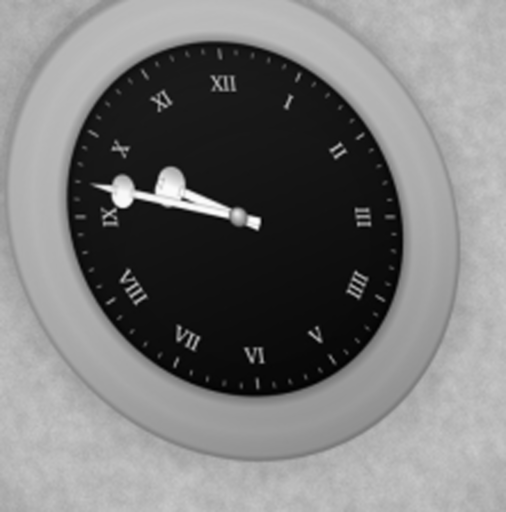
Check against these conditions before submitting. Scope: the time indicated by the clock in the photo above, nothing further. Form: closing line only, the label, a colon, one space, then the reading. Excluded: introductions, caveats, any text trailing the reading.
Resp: 9:47
